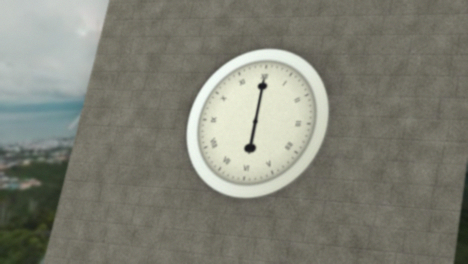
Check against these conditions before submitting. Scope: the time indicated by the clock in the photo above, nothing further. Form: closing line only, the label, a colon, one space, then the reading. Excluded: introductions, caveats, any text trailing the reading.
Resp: 6:00
